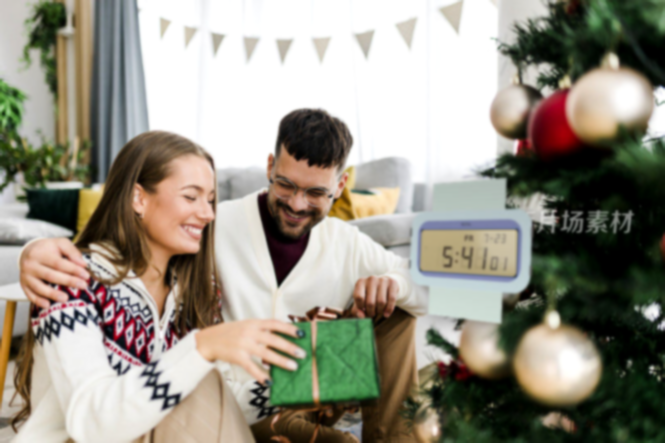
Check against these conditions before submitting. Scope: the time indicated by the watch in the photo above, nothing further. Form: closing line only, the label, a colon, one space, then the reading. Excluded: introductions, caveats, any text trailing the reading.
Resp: 5:41
